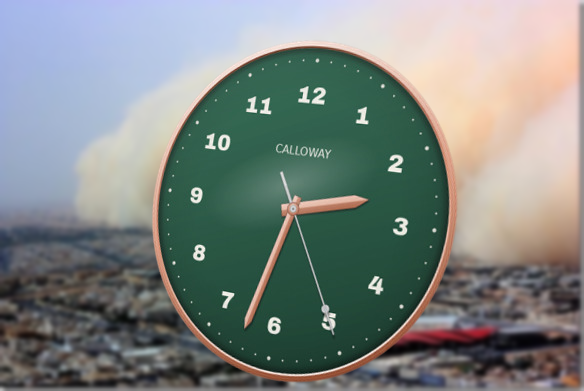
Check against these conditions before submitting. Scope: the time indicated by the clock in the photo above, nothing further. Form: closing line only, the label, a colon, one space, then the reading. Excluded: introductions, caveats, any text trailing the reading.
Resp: 2:32:25
